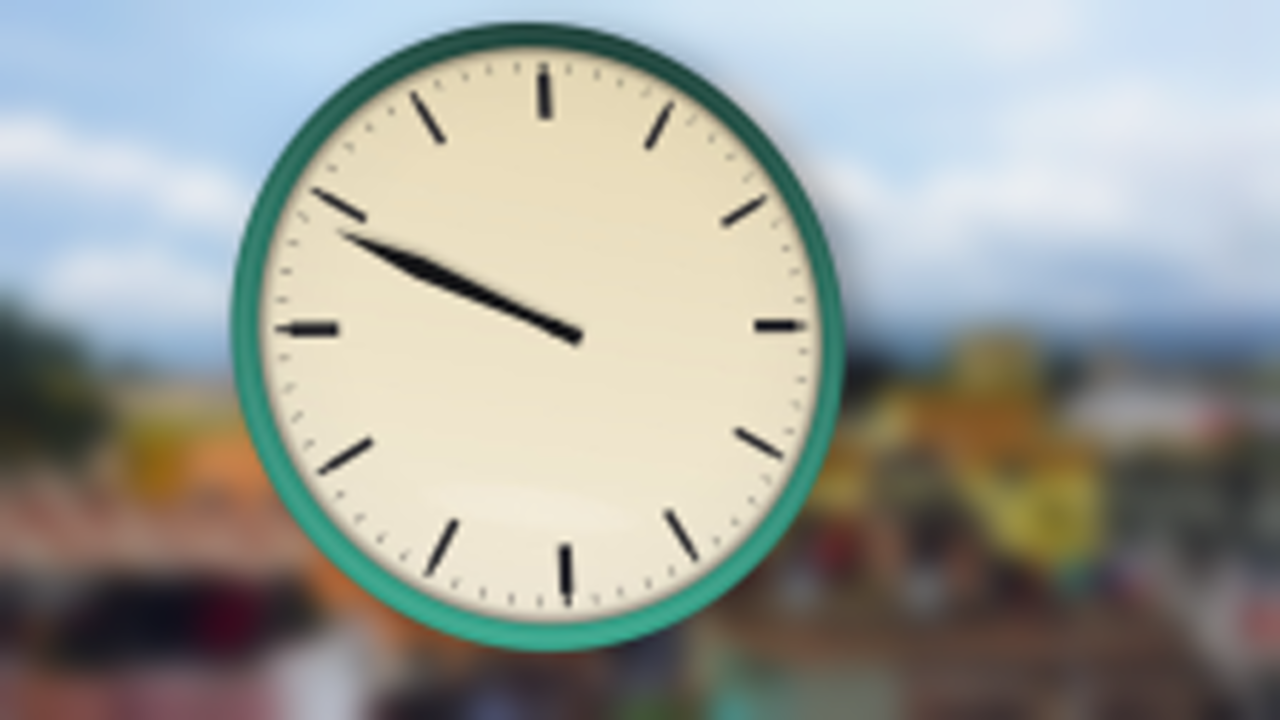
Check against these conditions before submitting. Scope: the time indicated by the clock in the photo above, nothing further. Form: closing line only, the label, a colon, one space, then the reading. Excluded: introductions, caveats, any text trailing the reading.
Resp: 9:49
